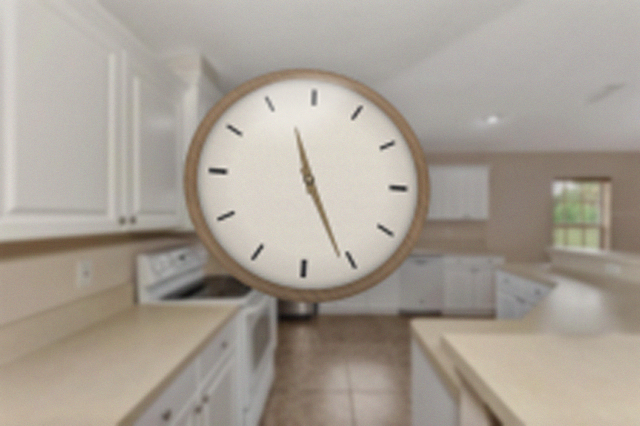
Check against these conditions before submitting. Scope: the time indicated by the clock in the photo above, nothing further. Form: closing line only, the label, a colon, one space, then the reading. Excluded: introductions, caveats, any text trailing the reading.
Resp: 11:26
